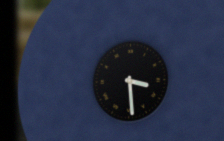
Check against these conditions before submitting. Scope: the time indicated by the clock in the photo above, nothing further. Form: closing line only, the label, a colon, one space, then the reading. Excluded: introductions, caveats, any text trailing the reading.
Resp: 3:29
